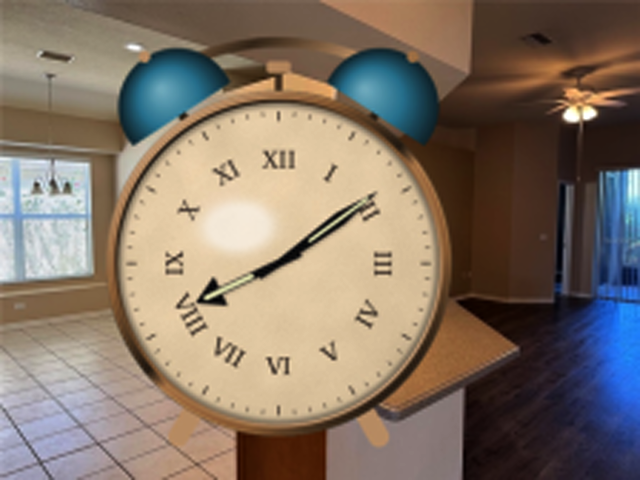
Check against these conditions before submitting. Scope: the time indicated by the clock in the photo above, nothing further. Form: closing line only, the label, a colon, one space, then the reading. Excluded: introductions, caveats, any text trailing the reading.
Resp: 8:09
